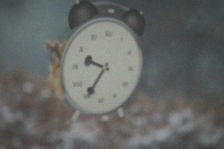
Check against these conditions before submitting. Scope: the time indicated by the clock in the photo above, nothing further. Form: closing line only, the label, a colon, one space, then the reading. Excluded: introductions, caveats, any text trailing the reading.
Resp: 9:35
